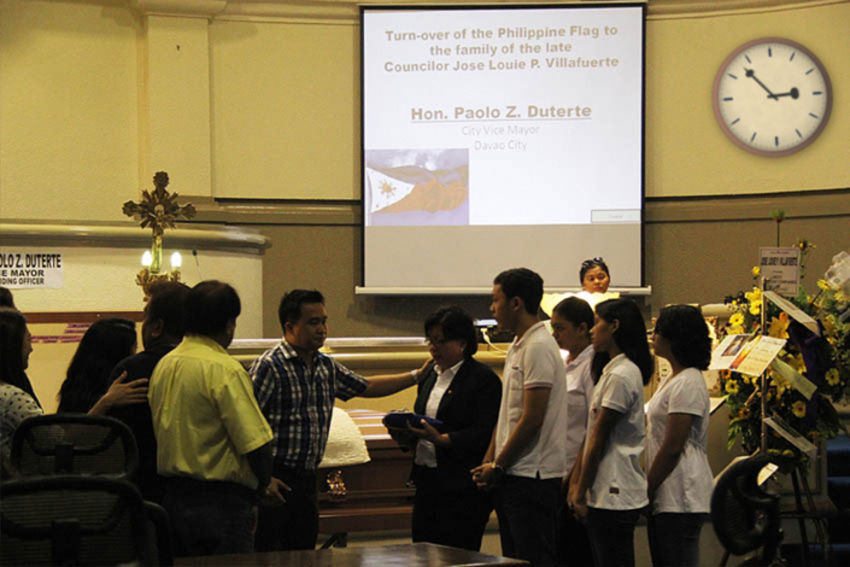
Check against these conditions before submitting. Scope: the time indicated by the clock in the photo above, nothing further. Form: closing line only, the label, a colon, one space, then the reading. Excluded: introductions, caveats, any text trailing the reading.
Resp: 2:53
